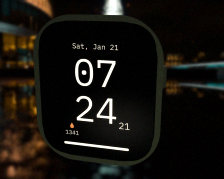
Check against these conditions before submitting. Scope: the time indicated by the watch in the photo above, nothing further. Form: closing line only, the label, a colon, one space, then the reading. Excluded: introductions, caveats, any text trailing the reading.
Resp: 7:24:21
